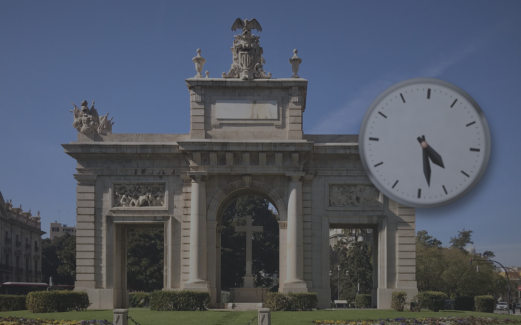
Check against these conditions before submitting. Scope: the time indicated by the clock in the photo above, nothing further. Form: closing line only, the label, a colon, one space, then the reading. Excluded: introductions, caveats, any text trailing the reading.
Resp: 4:28
